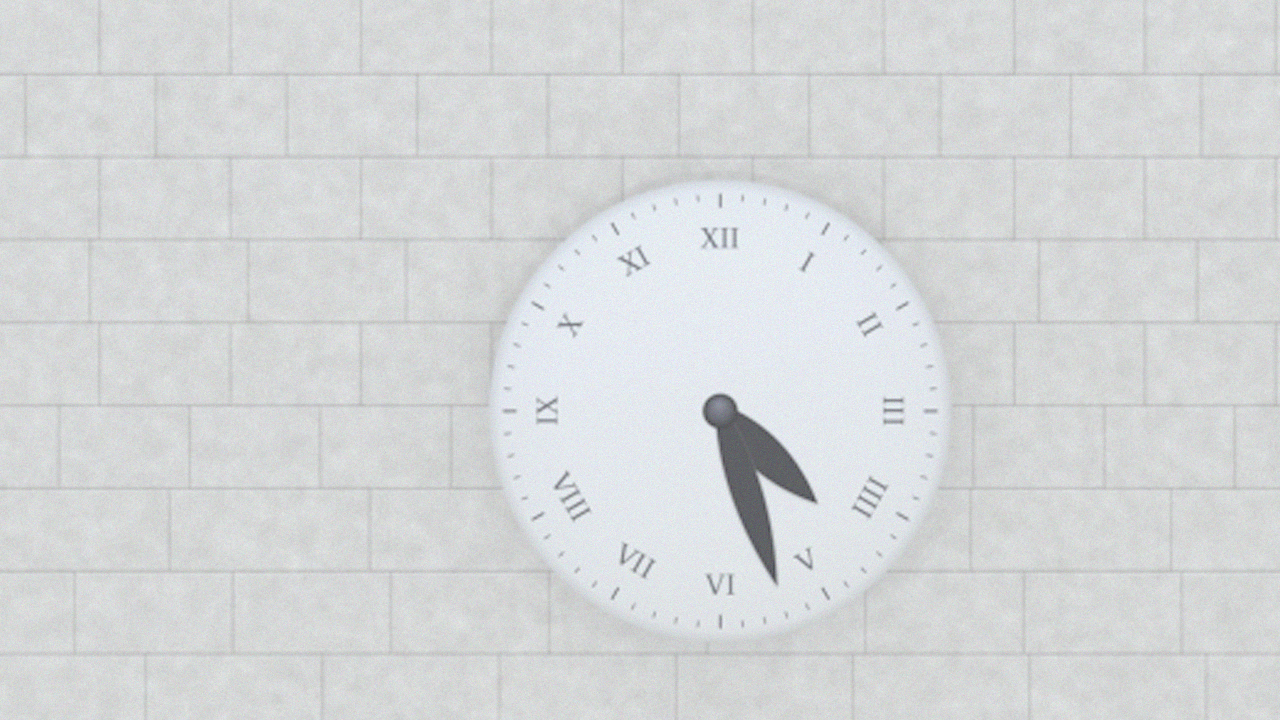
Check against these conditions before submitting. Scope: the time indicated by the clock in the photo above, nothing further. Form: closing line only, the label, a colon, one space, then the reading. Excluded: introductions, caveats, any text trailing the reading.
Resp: 4:27
